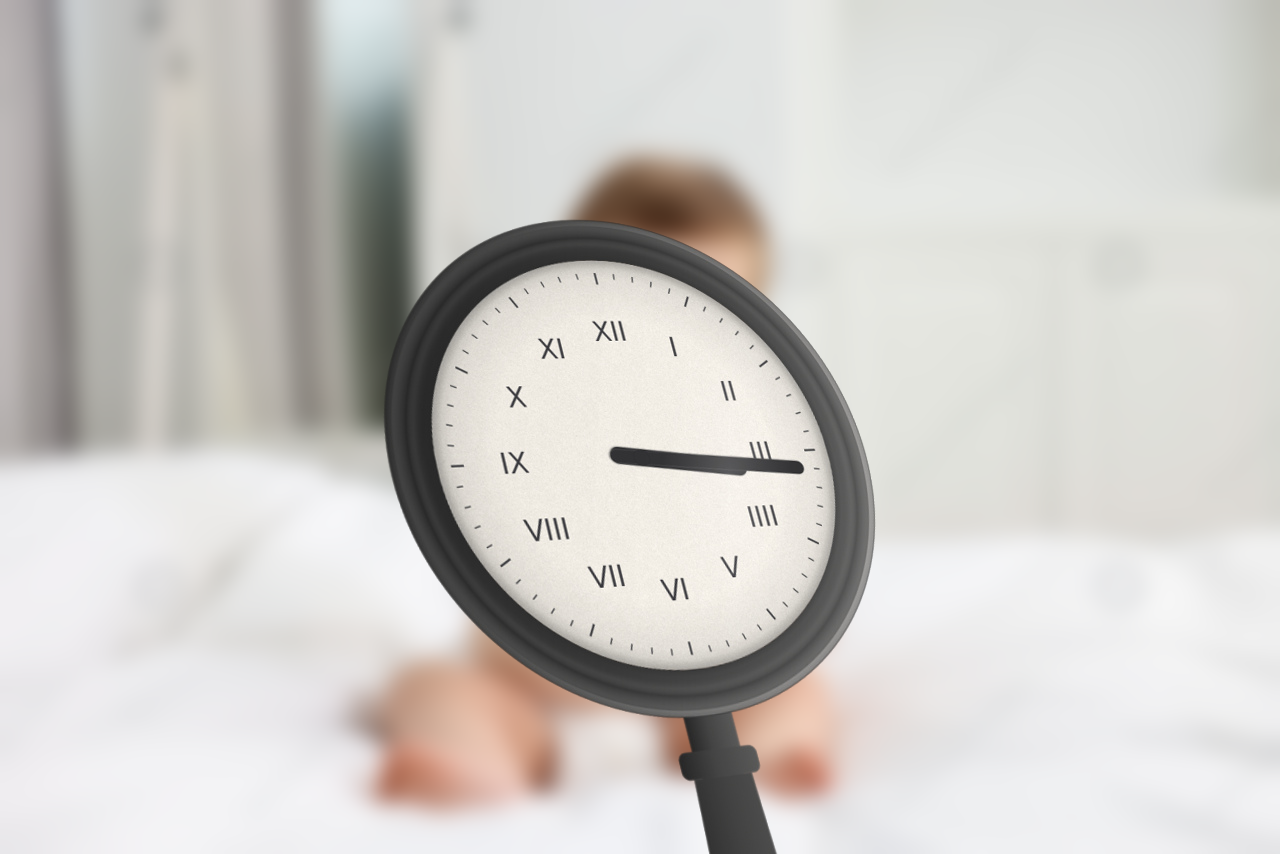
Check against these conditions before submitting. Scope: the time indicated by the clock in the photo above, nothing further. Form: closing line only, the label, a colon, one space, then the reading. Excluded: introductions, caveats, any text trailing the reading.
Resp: 3:16
